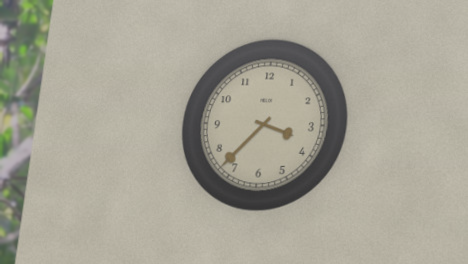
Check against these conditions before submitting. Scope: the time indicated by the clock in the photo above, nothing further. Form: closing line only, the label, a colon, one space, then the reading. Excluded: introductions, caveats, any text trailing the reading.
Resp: 3:37
